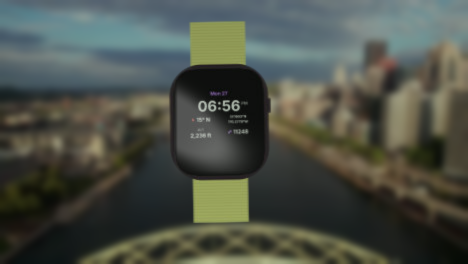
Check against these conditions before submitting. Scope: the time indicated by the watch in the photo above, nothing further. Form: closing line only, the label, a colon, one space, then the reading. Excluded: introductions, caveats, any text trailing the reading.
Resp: 6:56
